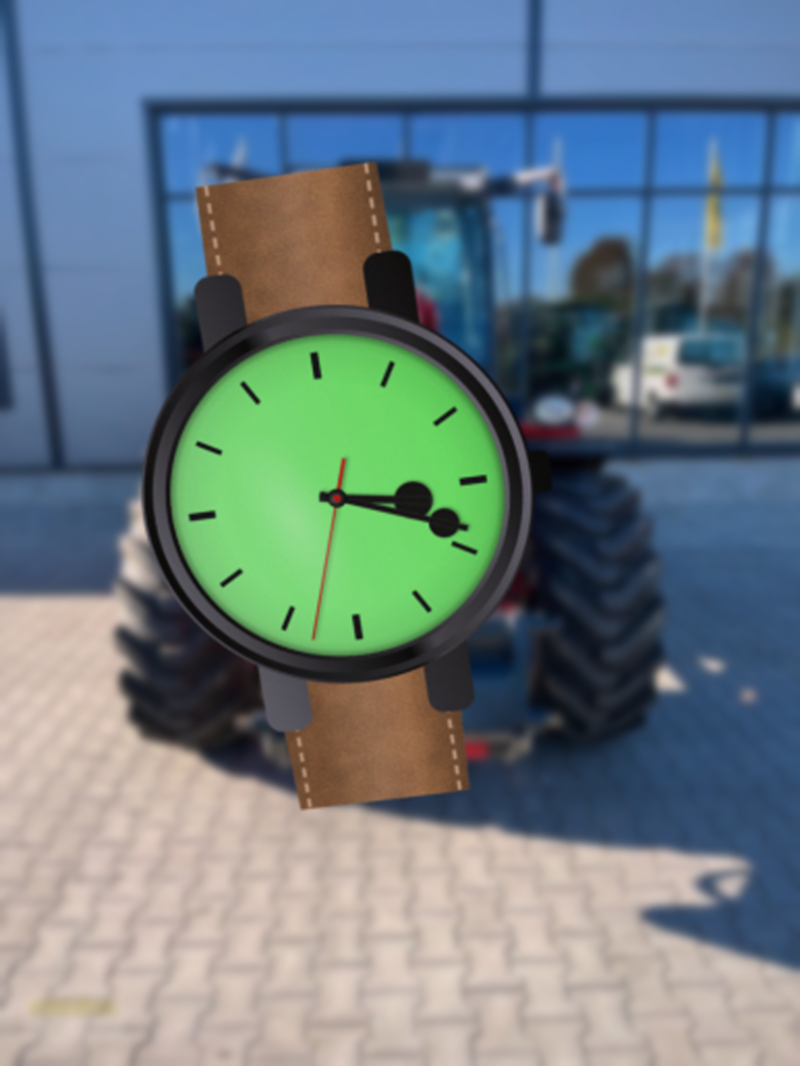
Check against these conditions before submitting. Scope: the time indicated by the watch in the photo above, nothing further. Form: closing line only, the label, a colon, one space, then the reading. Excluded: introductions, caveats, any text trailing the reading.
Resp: 3:18:33
